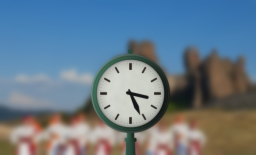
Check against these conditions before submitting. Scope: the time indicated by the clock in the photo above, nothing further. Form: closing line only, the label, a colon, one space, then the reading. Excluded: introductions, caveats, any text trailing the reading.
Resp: 3:26
